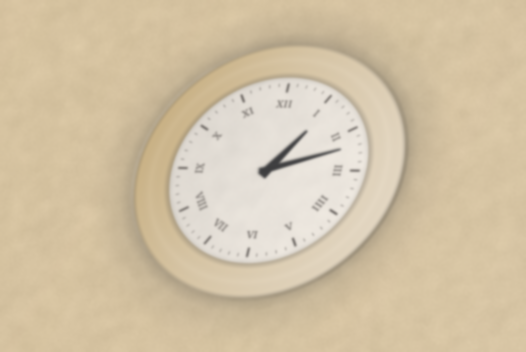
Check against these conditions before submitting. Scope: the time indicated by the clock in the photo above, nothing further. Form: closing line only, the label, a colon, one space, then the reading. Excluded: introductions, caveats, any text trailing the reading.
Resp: 1:12
